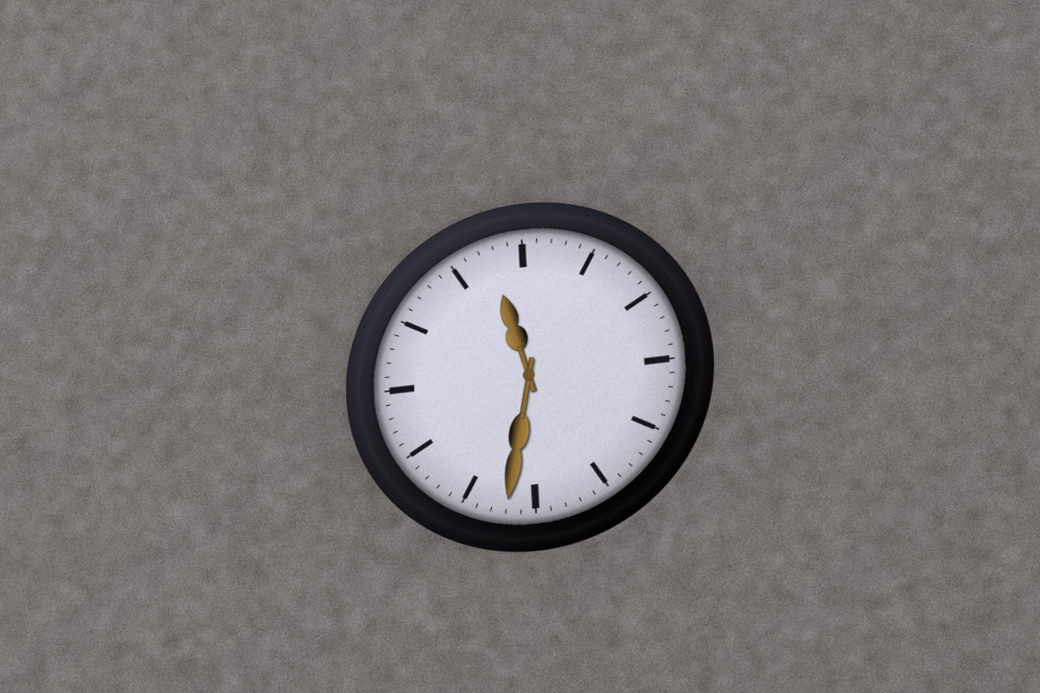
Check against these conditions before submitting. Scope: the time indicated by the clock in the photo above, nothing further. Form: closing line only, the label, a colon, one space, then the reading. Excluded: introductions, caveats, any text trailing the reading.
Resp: 11:32
